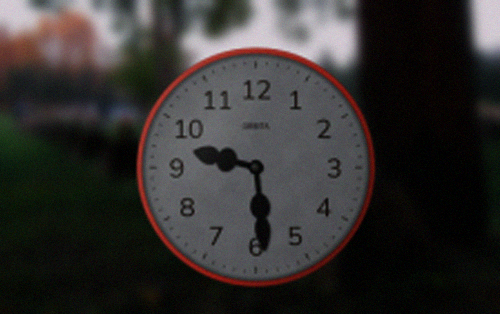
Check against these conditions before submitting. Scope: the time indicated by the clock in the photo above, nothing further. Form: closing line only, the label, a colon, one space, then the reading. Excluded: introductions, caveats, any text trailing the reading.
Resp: 9:29
